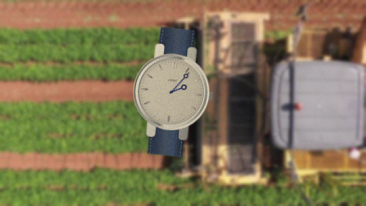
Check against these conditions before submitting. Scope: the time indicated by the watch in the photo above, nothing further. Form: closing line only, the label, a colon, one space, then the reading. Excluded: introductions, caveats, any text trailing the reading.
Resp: 2:06
